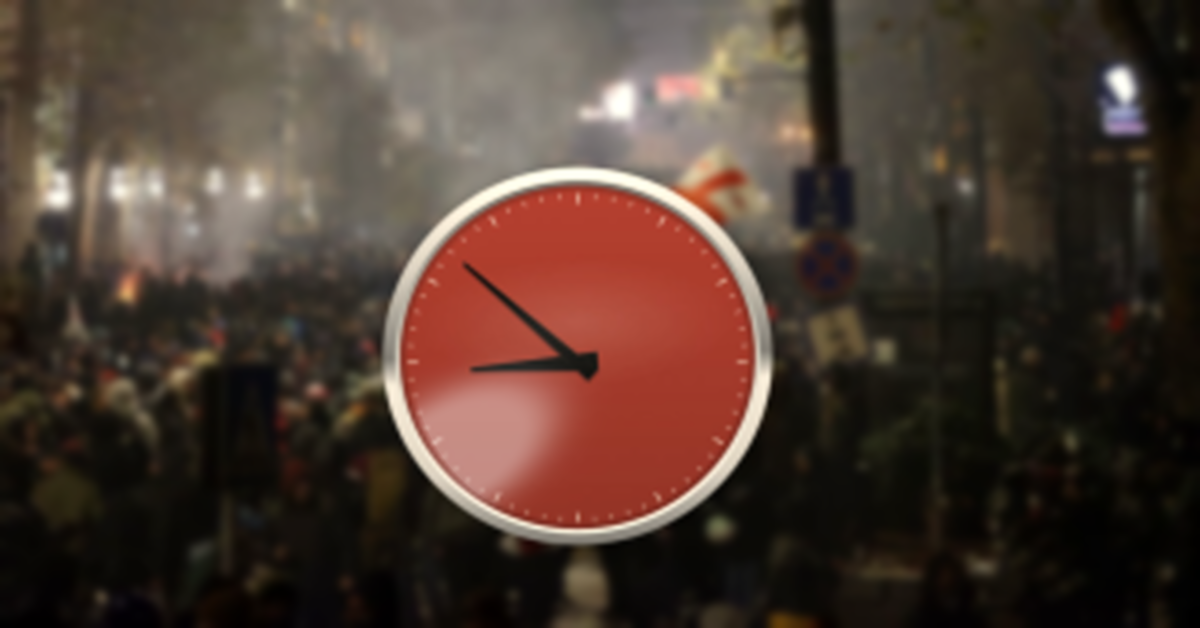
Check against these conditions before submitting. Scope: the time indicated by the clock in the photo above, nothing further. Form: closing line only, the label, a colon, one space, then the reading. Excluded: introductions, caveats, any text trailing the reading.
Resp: 8:52
